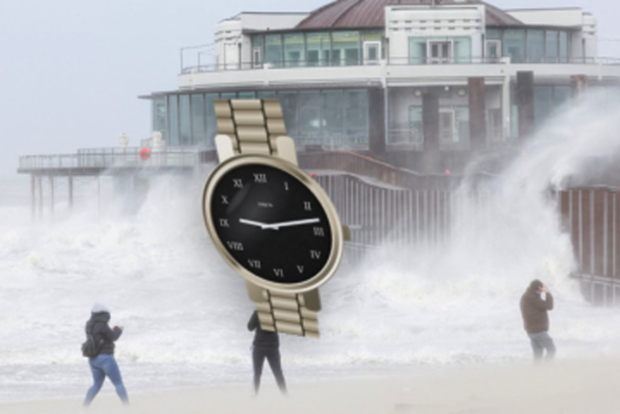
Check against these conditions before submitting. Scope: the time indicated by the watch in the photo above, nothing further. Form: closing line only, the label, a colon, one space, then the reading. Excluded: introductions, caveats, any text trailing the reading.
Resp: 9:13
